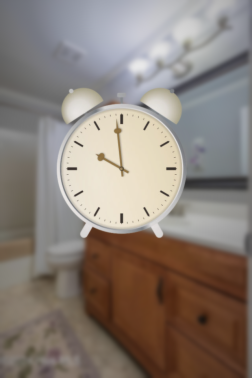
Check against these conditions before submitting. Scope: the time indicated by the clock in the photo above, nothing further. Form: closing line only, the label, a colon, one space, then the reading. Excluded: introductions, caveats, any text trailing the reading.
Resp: 9:59
